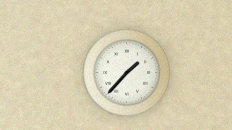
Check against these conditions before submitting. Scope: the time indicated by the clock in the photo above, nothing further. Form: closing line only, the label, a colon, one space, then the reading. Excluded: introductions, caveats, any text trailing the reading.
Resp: 1:37
